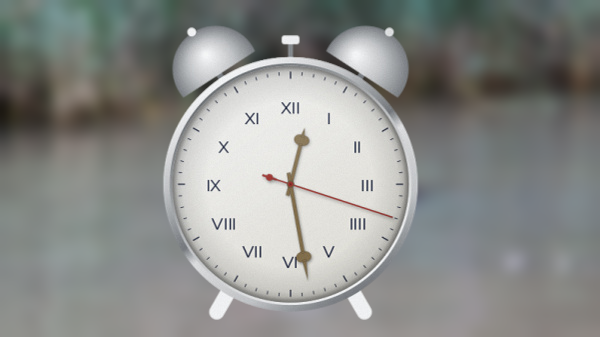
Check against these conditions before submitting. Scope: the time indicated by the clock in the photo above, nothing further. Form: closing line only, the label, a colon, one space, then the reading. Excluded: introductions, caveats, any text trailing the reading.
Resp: 12:28:18
